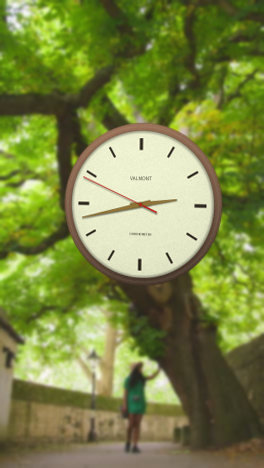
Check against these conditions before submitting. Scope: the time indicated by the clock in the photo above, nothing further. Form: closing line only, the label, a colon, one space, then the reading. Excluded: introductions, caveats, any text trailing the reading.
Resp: 2:42:49
